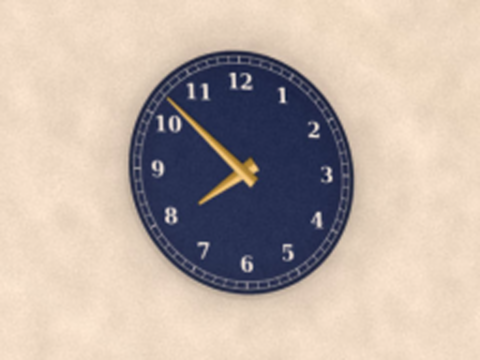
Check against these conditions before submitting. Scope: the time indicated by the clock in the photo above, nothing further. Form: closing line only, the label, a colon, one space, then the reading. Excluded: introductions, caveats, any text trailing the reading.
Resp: 7:52
